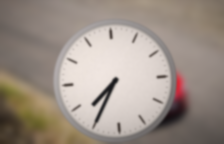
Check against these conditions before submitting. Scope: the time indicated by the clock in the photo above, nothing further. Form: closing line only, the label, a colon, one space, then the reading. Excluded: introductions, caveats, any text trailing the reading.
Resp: 7:35
